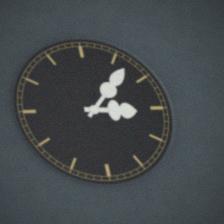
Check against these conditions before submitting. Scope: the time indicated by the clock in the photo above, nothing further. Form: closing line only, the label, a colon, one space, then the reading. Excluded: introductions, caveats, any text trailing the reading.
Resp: 3:07
